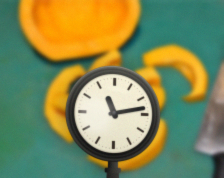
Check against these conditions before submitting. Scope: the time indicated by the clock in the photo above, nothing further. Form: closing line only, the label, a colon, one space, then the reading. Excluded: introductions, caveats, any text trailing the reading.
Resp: 11:13
